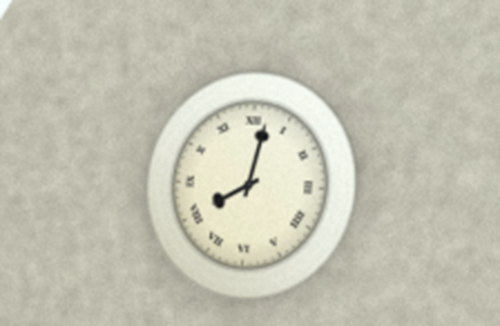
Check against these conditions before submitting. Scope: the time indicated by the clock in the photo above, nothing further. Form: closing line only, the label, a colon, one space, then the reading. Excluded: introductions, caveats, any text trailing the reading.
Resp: 8:02
